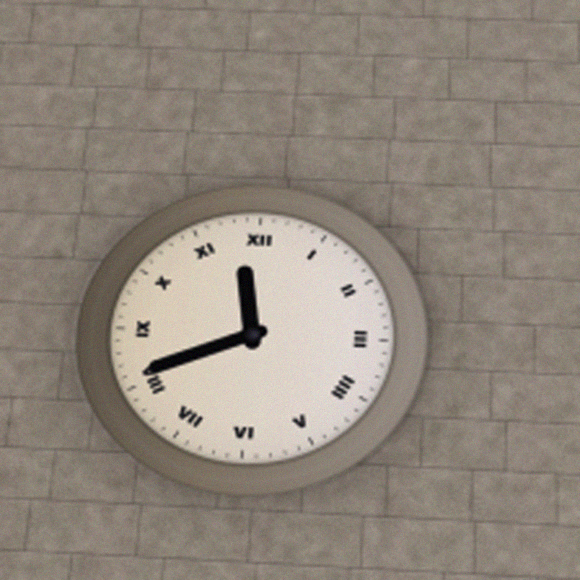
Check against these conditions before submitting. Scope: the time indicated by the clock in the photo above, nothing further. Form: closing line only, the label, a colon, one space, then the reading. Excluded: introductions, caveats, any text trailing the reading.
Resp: 11:41
